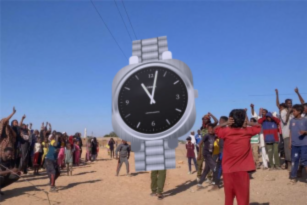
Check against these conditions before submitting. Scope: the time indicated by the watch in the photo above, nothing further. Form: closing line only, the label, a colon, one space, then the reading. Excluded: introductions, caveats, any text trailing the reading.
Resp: 11:02
